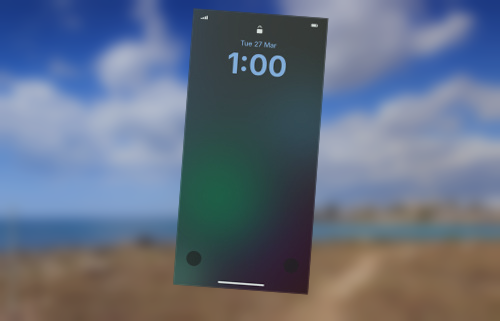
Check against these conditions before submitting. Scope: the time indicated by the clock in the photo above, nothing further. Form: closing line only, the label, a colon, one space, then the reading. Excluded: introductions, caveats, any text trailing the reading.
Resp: 1:00
